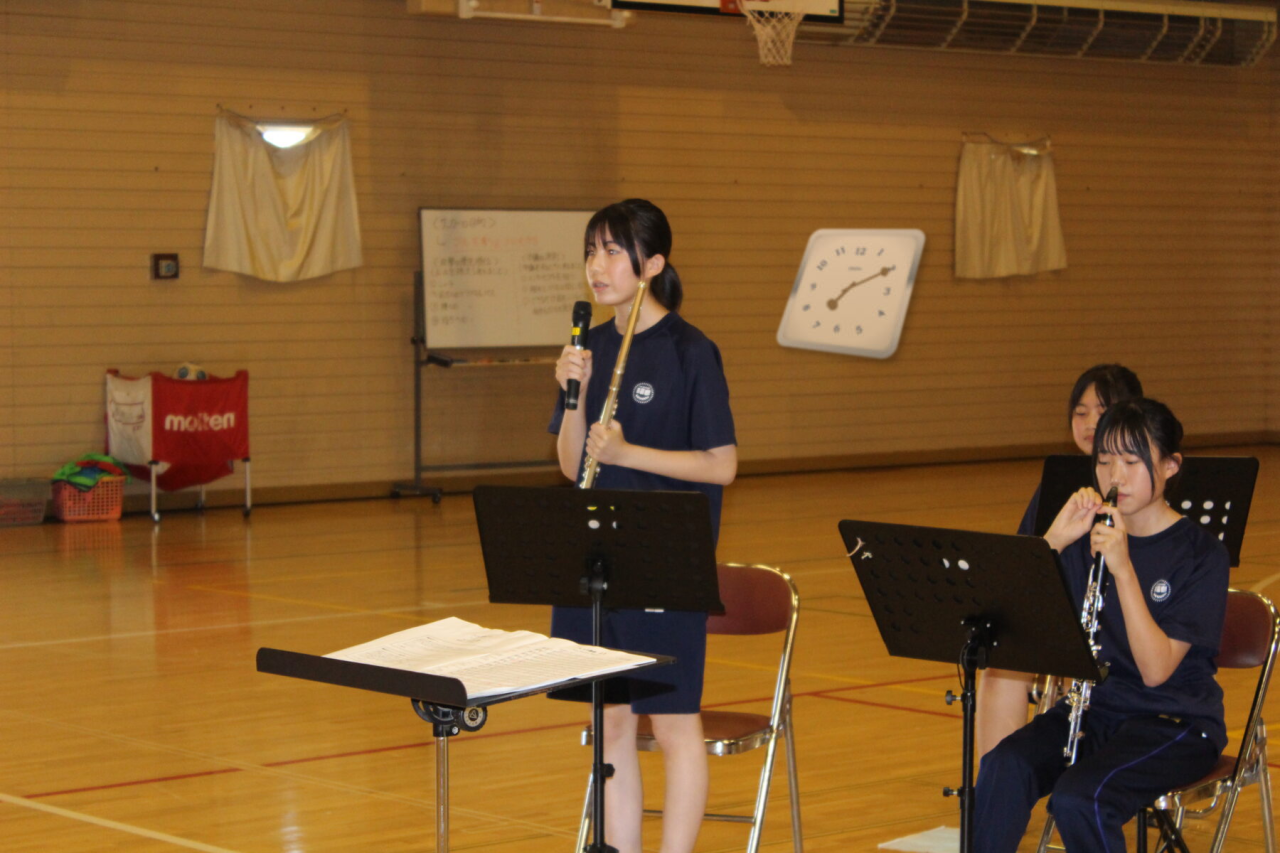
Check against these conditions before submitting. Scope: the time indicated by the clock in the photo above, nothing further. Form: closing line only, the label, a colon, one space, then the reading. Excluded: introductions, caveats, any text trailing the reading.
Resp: 7:10
